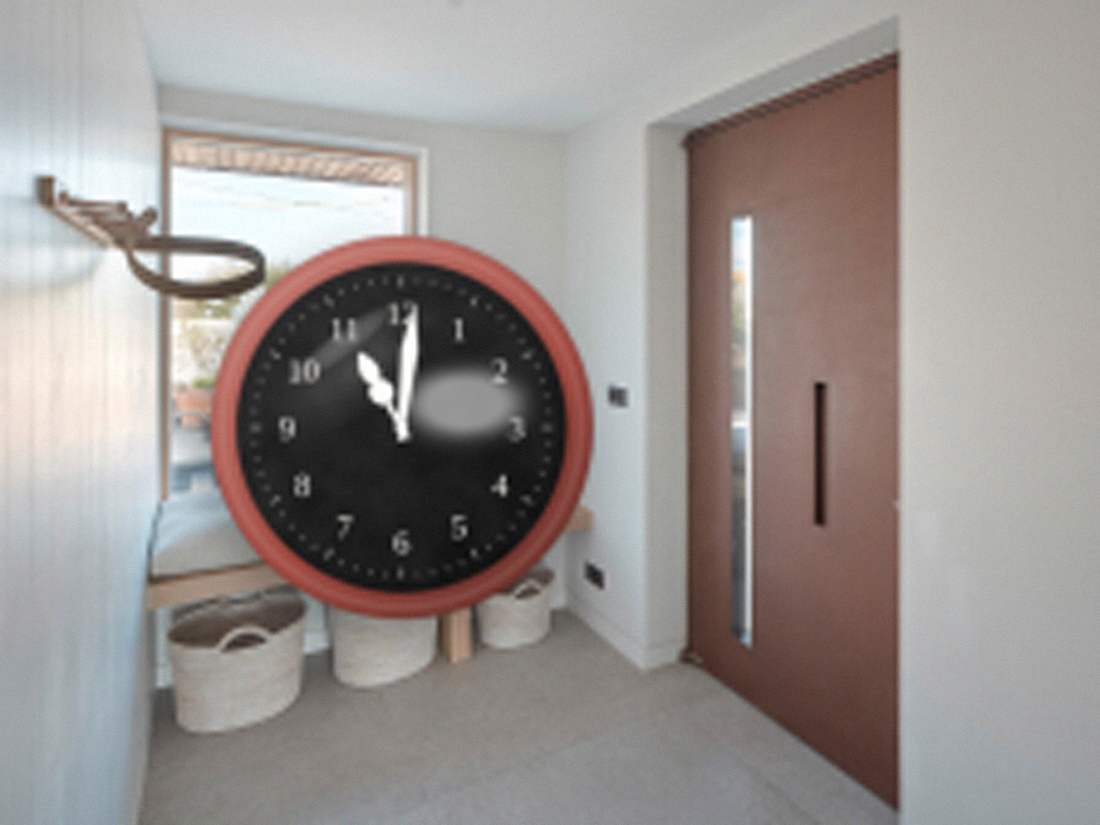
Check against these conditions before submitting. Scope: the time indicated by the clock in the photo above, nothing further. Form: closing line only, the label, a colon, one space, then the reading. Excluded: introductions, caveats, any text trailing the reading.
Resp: 11:01
